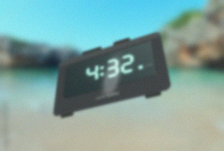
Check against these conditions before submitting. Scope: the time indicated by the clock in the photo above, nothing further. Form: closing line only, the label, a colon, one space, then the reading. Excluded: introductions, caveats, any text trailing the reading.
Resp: 4:32
